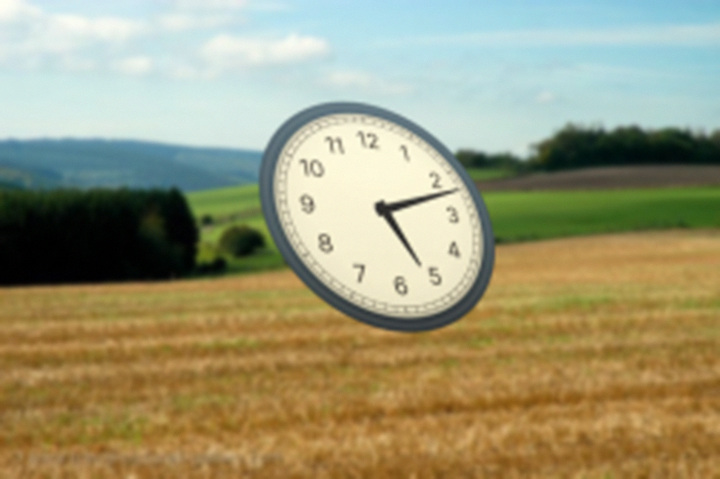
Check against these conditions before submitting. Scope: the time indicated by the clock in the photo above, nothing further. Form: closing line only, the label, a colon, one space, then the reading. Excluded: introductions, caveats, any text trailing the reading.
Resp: 5:12
